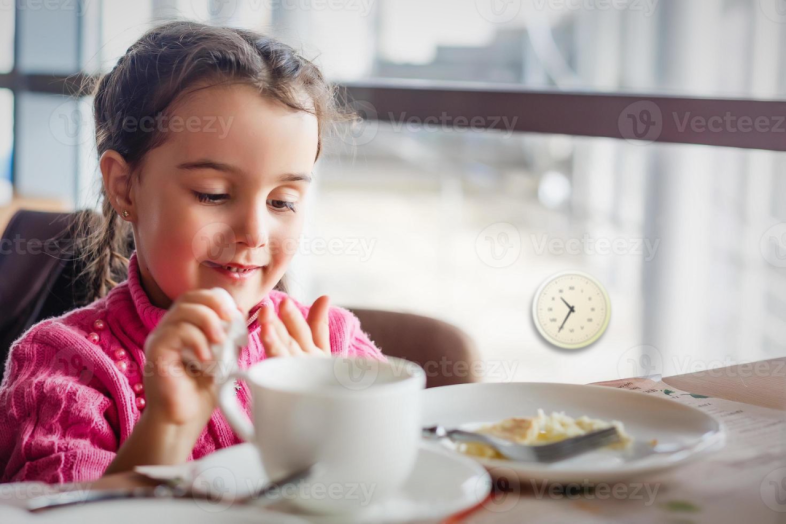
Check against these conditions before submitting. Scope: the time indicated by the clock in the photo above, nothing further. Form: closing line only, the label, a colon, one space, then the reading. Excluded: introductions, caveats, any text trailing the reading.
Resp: 10:35
